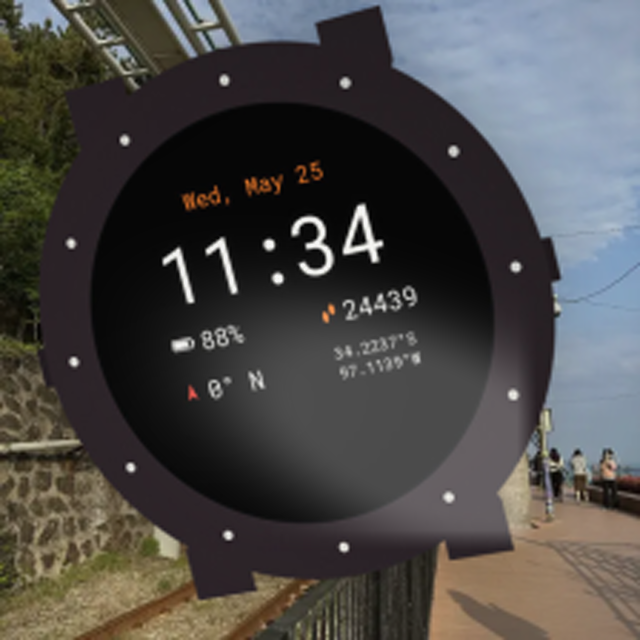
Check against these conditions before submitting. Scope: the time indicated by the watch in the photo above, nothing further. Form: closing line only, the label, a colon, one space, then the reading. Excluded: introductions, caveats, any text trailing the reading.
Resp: 11:34
